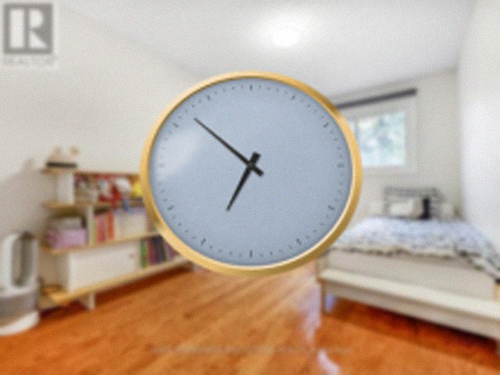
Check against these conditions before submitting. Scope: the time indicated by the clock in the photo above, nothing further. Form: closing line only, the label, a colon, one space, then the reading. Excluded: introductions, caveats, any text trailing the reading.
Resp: 6:52
